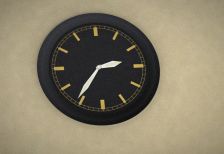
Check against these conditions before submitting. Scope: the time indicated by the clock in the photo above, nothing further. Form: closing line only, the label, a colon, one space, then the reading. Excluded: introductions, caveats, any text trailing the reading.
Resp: 2:36
